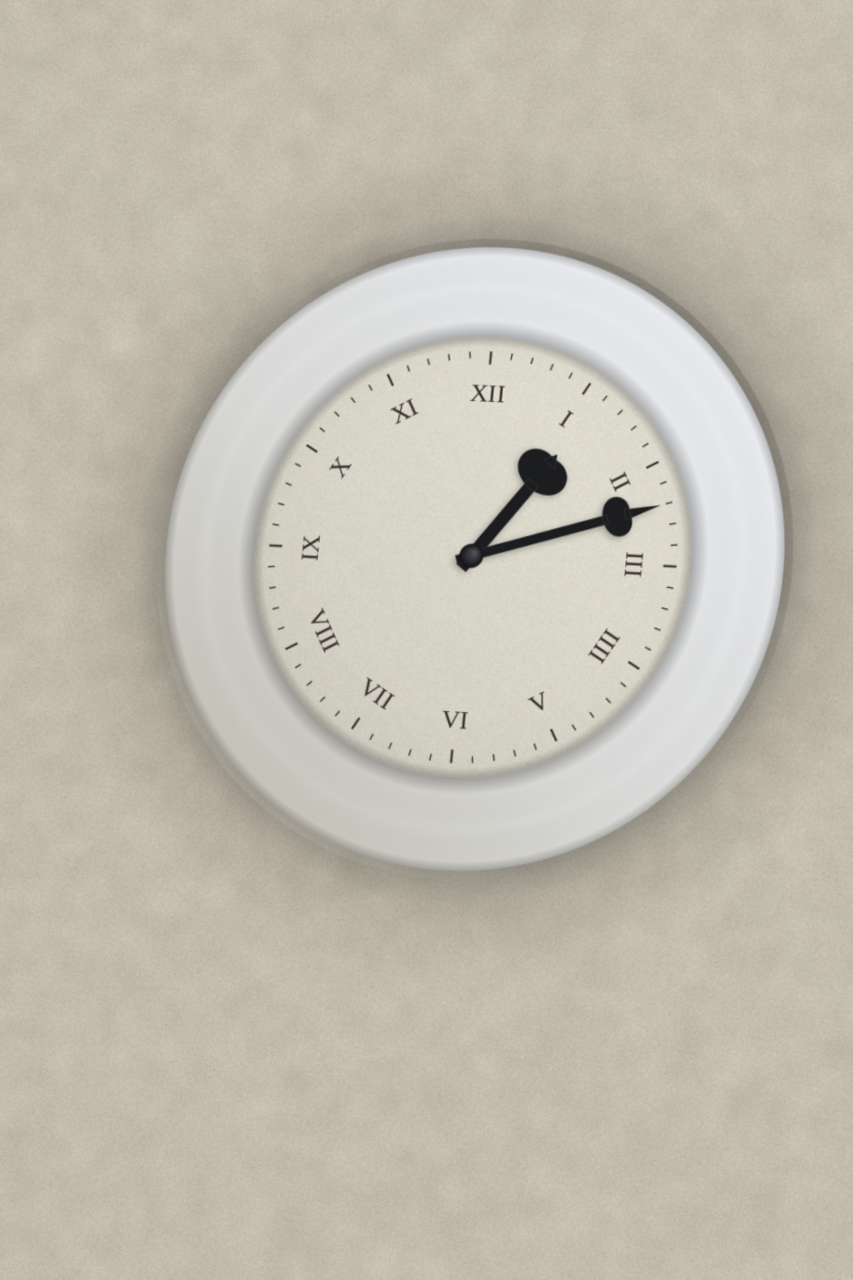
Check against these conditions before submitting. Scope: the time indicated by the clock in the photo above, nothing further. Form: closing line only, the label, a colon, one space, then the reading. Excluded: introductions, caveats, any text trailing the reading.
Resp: 1:12
